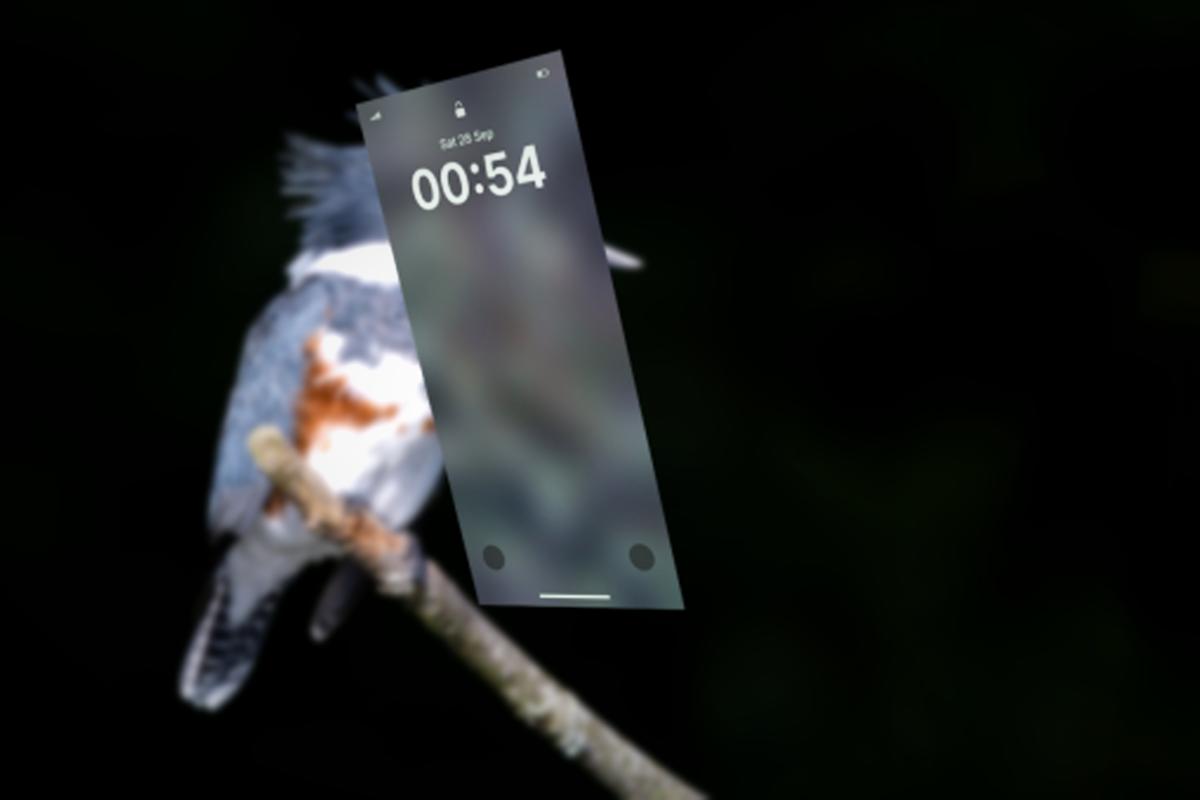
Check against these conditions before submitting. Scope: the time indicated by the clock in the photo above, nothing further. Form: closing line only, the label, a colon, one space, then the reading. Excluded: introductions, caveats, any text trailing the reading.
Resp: 0:54
